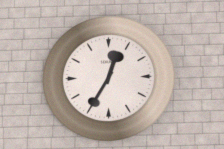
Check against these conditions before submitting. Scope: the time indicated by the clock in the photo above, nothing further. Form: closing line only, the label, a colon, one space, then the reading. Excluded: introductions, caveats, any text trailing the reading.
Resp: 12:35
